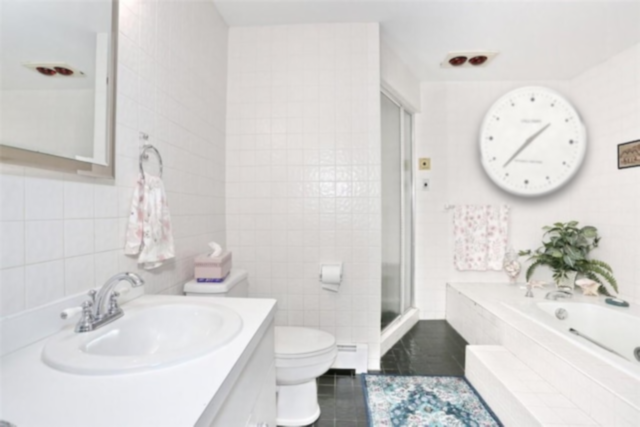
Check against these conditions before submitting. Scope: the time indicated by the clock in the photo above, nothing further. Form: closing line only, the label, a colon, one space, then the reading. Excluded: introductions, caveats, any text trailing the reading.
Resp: 1:37
